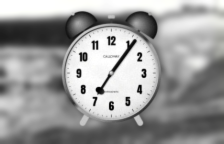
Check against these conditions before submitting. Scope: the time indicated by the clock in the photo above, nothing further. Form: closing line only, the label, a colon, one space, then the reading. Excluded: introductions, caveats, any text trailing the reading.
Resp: 7:06
